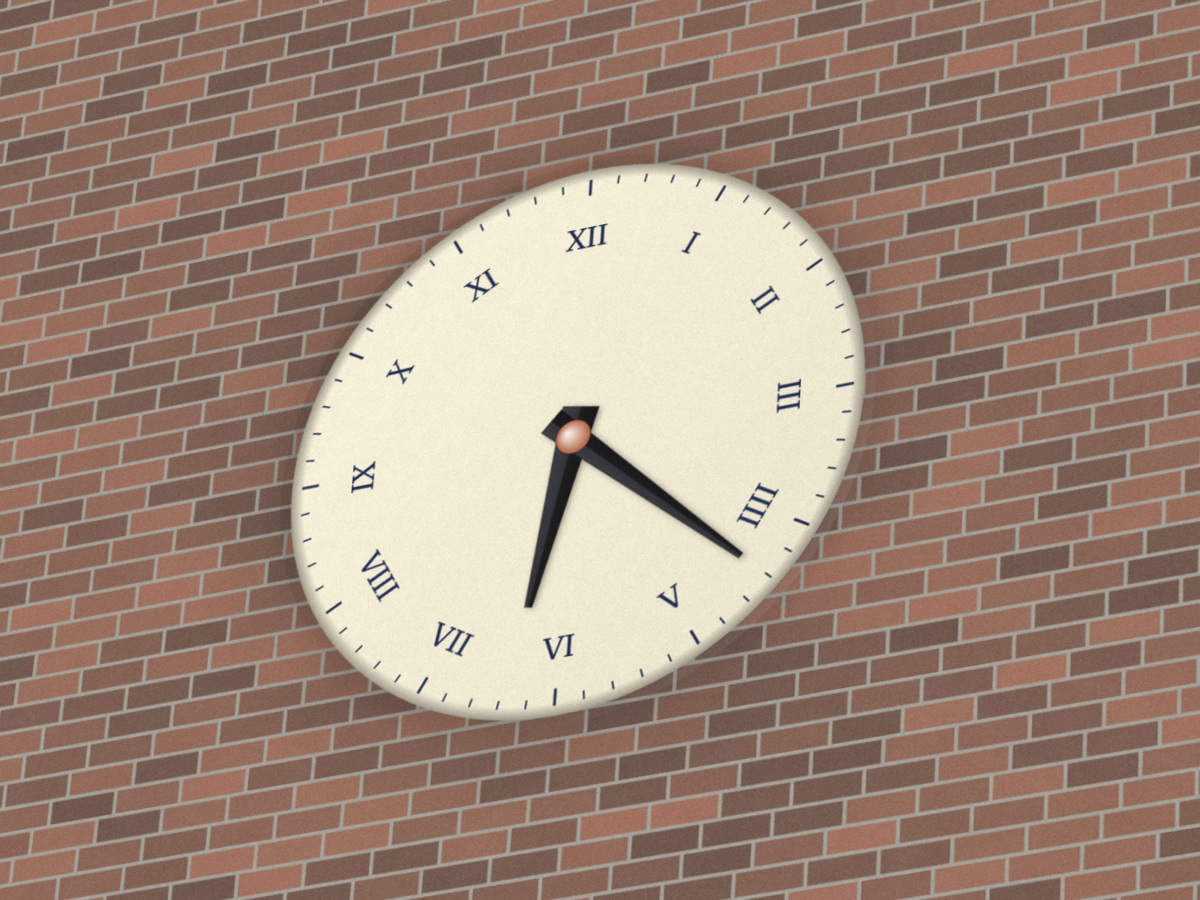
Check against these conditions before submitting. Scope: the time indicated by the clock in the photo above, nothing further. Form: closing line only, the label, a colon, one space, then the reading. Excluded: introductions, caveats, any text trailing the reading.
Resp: 6:22
